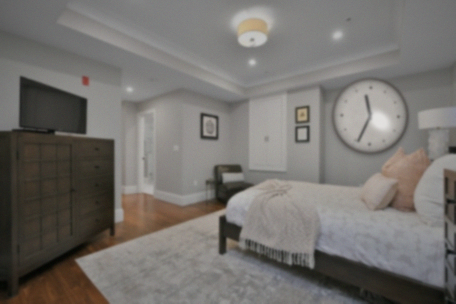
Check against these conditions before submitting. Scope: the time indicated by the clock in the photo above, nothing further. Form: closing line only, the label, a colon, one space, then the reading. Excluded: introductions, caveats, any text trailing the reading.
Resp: 11:34
